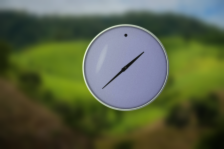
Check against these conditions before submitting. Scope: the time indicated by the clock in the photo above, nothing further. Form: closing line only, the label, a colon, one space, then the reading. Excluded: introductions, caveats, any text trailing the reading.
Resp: 1:38
